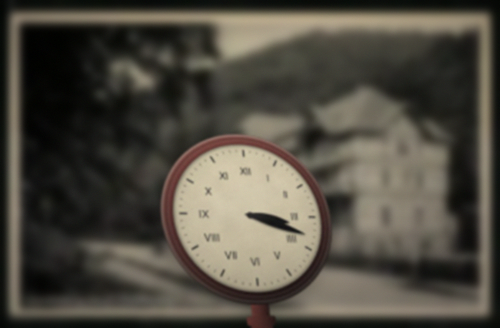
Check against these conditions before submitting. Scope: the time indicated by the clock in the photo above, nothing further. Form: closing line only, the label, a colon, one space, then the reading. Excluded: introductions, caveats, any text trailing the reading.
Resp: 3:18
